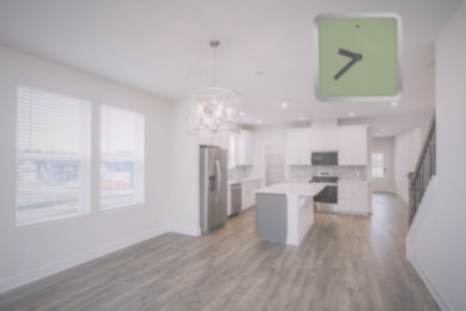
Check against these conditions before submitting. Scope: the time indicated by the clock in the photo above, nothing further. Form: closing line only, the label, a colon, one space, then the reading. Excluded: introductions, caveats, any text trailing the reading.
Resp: 9:38
